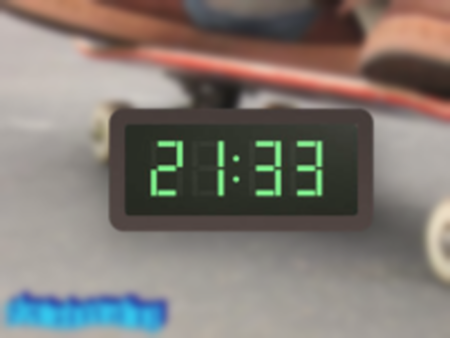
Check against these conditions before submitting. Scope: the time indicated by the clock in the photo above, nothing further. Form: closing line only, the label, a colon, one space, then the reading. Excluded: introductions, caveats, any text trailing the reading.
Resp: 21:33
